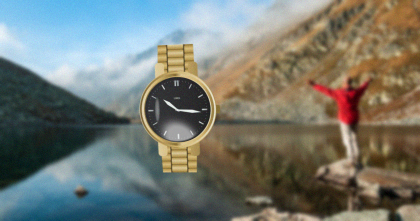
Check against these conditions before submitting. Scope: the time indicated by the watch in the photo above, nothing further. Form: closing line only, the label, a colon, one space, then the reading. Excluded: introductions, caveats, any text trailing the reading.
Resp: 10:16
